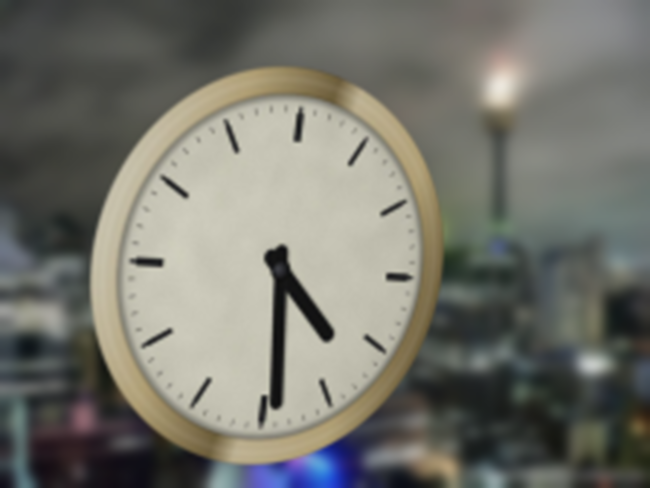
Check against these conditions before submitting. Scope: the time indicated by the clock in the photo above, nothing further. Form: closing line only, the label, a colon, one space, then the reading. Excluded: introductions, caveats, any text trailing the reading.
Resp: 4:29
